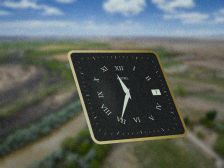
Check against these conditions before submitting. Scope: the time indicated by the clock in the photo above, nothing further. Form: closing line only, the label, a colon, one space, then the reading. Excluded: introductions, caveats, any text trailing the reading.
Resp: 11:35
